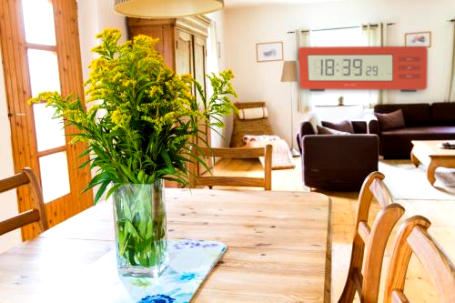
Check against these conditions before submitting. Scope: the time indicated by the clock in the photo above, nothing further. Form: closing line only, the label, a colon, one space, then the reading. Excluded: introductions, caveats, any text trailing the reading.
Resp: 18:39:29
